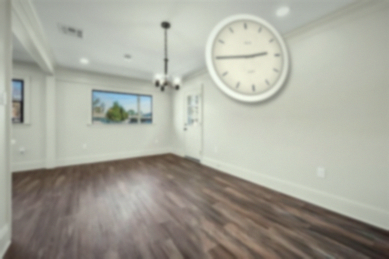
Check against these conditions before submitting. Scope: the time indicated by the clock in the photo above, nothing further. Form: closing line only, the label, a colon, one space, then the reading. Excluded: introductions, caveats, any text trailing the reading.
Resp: 2:45
